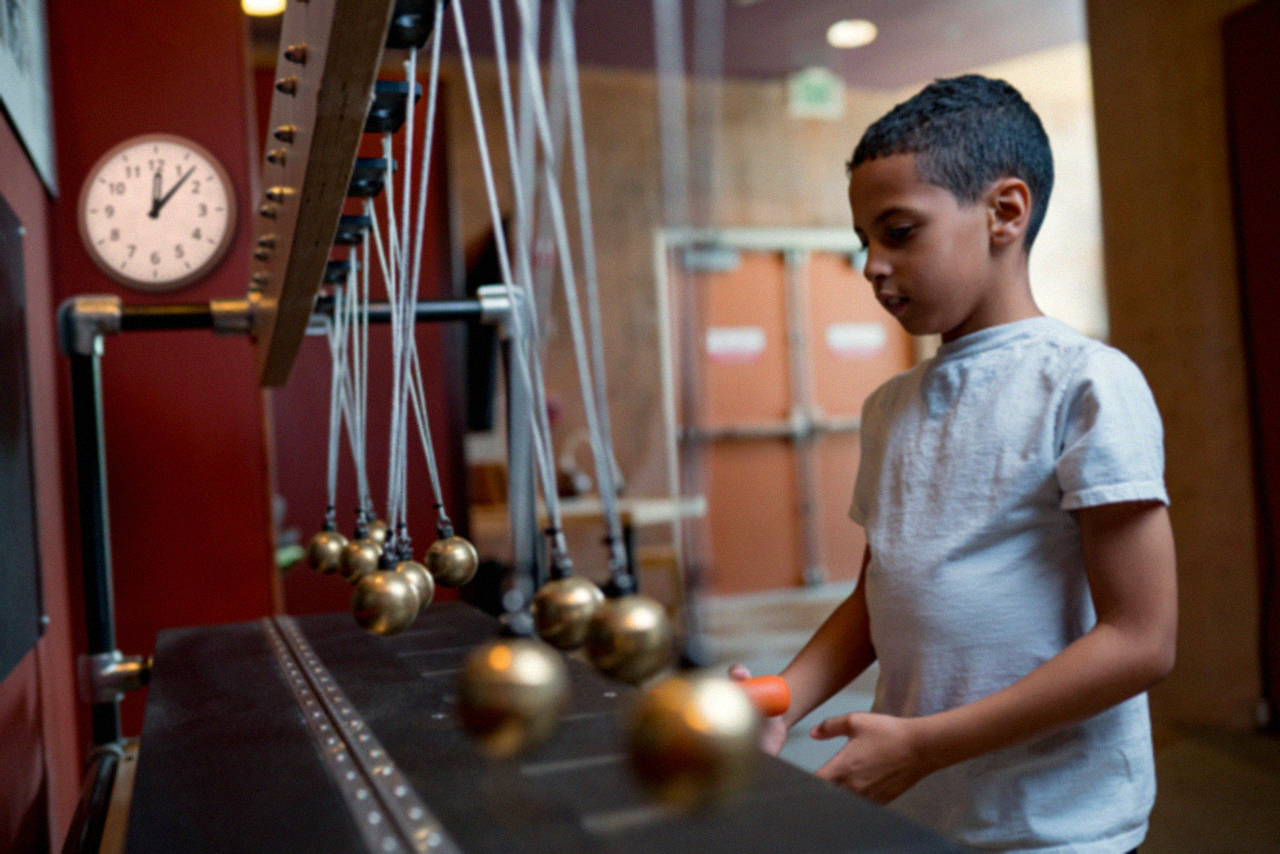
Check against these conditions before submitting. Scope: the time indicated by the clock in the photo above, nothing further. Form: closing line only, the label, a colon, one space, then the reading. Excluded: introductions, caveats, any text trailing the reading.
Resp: 12:07
